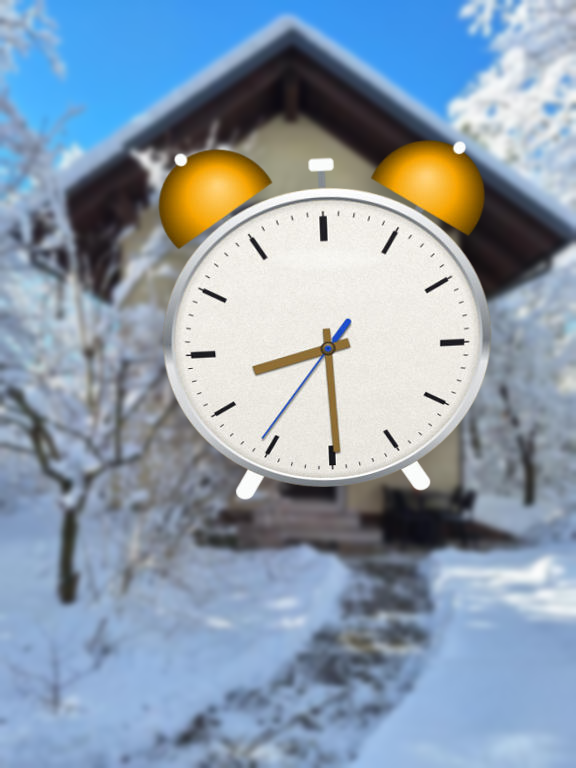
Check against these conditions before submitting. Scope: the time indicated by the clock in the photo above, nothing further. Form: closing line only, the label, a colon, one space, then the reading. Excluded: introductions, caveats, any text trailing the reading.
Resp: 8:29:36
